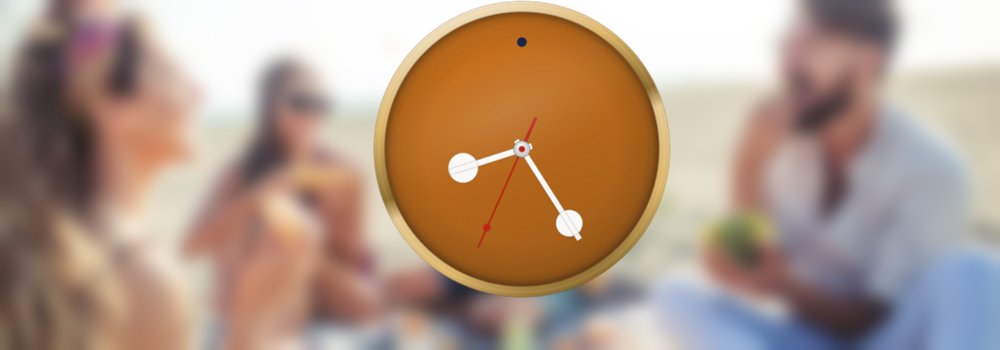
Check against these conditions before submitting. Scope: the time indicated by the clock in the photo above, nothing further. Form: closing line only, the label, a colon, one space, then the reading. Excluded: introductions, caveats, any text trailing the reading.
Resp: 8:24:34
